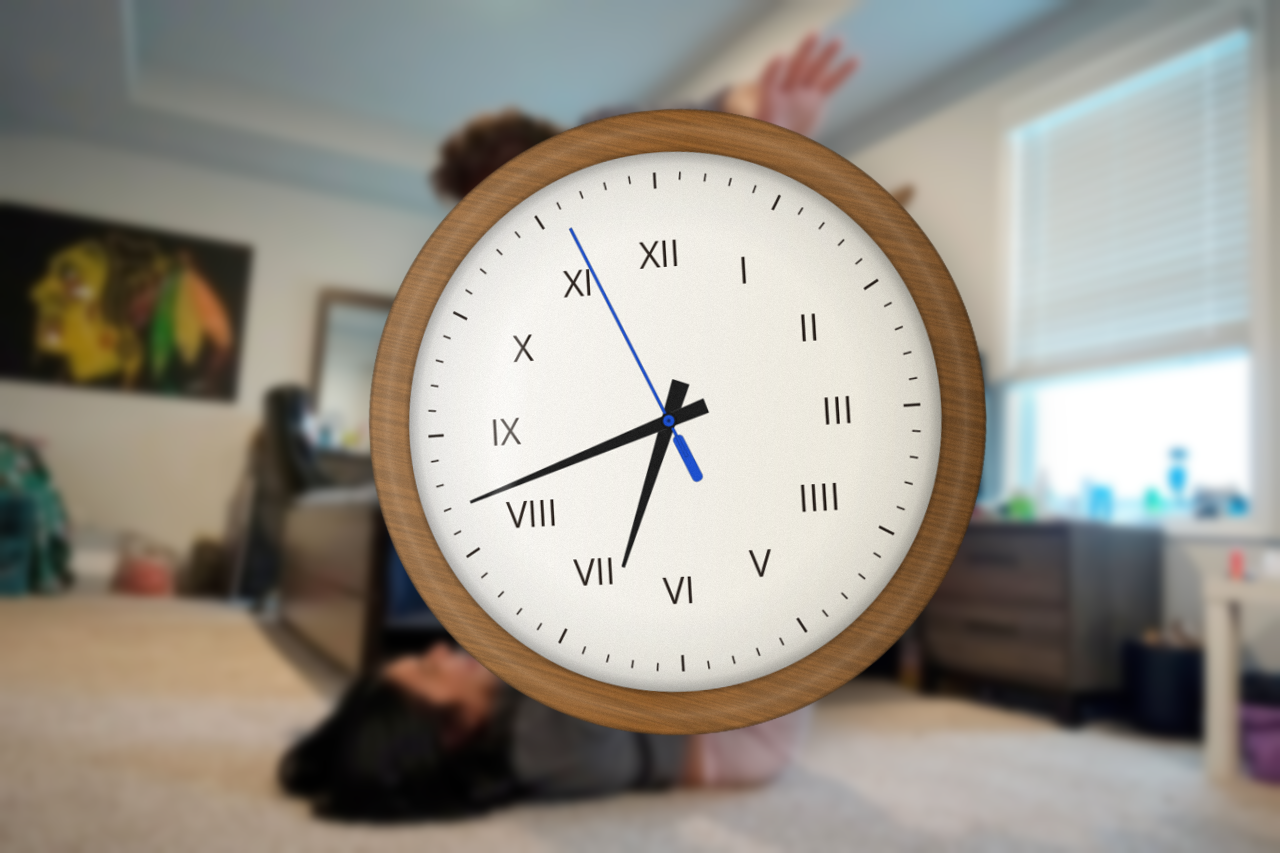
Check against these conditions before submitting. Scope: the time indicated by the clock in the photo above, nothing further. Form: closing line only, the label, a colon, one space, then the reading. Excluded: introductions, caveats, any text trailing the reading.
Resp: 6:41:56
